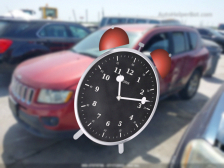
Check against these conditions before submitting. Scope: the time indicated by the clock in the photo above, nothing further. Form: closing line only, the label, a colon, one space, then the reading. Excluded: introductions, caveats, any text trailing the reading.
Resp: 11:13
